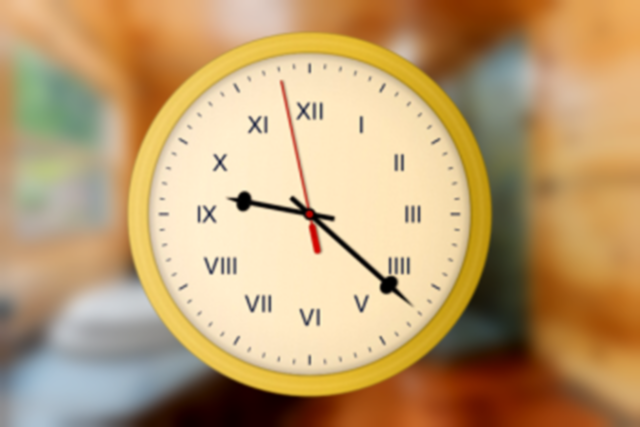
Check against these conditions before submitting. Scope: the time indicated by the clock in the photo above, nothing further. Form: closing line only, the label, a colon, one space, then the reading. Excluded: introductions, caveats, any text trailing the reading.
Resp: 9:21:58
